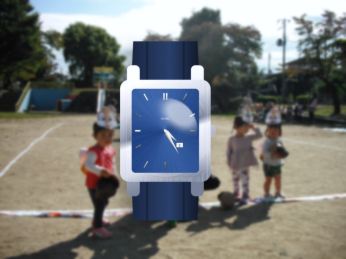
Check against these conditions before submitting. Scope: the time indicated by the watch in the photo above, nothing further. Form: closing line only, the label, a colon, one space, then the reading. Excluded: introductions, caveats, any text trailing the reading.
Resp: 4:25
